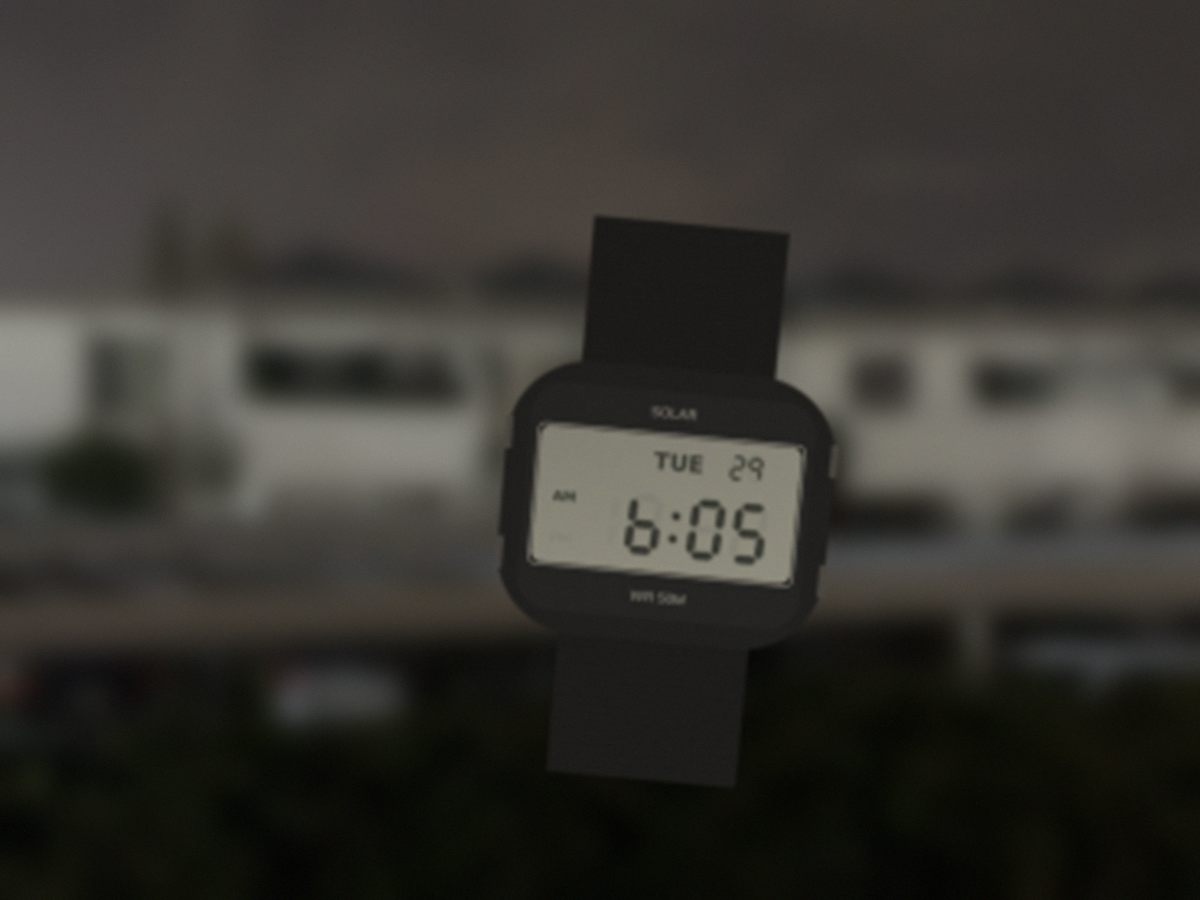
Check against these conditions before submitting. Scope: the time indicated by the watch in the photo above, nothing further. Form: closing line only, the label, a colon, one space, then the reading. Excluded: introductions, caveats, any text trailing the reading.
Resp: 6:05
